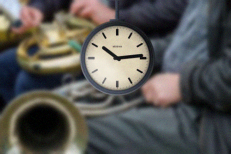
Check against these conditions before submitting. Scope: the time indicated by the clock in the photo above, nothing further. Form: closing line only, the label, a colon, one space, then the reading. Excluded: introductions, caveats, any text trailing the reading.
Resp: 10:14
